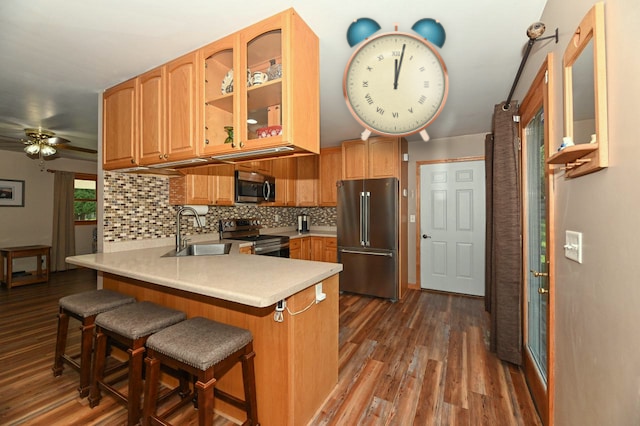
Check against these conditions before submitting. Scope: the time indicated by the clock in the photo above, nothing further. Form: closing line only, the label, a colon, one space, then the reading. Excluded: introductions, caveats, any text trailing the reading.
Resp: 12:02
